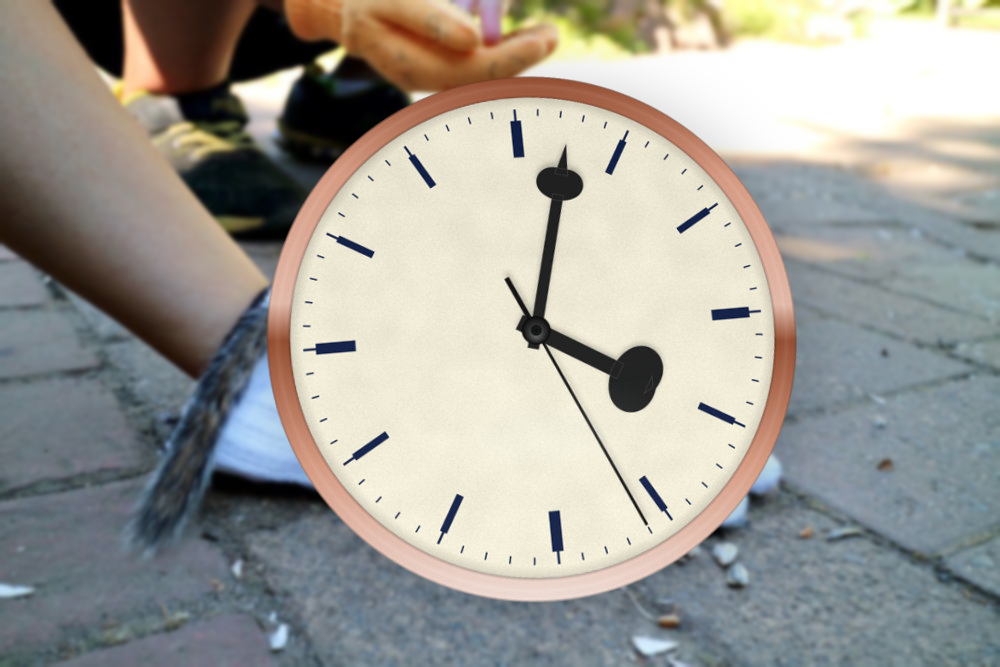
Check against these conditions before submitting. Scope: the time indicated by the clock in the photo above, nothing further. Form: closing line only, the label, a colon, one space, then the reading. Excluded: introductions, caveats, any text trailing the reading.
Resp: 4:02:26
